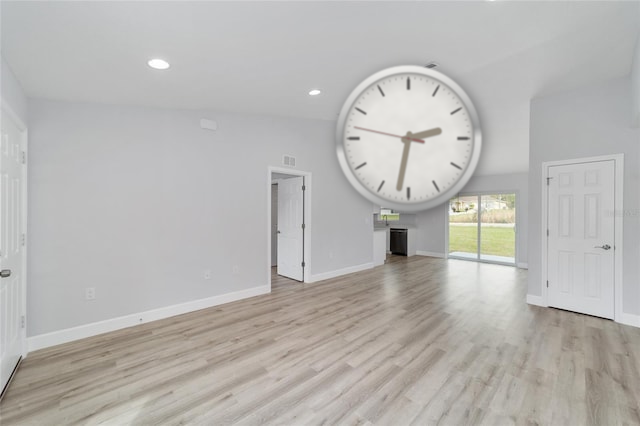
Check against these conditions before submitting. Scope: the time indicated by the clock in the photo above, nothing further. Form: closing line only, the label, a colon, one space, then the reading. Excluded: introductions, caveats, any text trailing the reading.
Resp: 2:31:47
